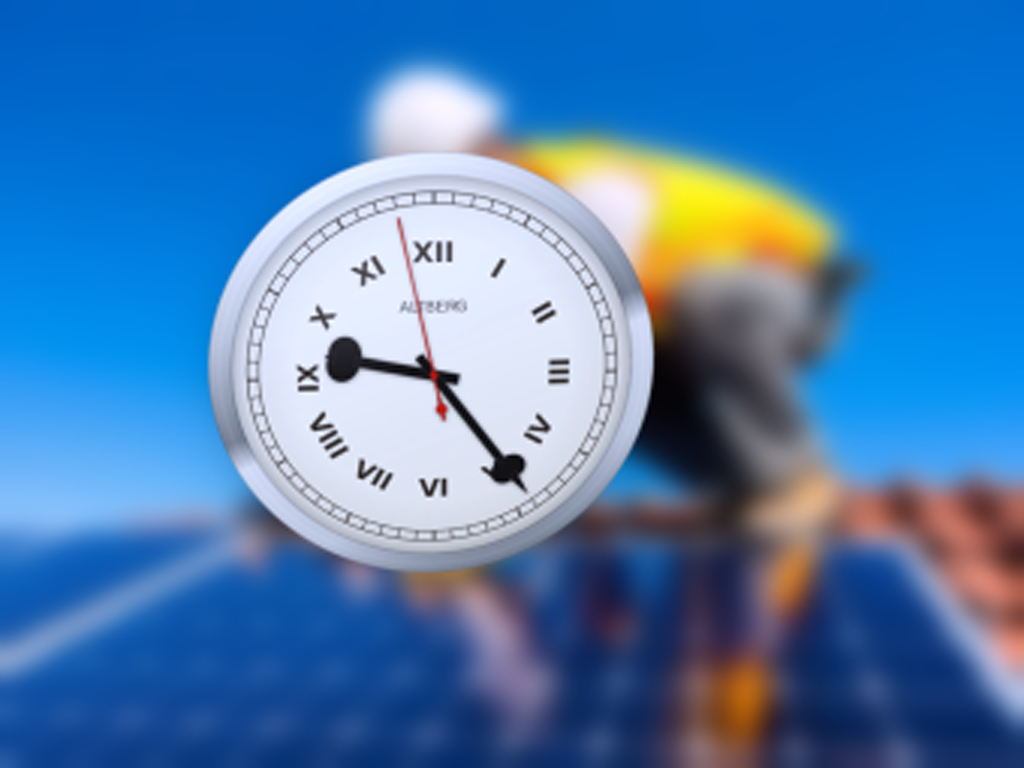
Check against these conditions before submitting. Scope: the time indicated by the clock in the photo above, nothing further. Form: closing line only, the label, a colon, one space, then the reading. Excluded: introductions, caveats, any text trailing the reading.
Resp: 9:23:58
